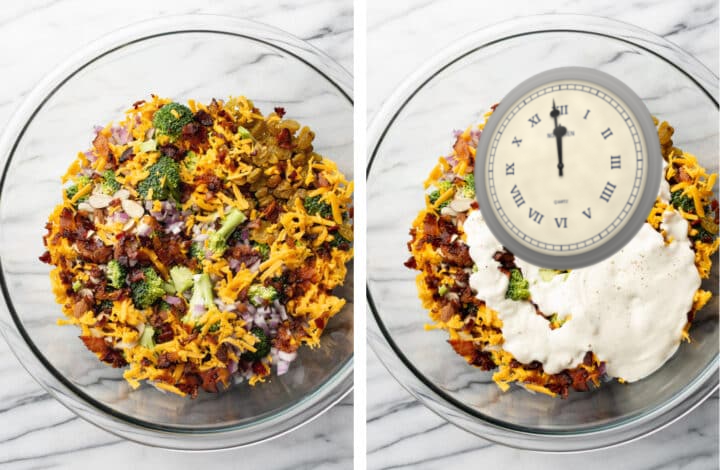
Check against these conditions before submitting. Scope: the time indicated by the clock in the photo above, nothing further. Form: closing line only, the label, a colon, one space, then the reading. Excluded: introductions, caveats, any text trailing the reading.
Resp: 11:59
